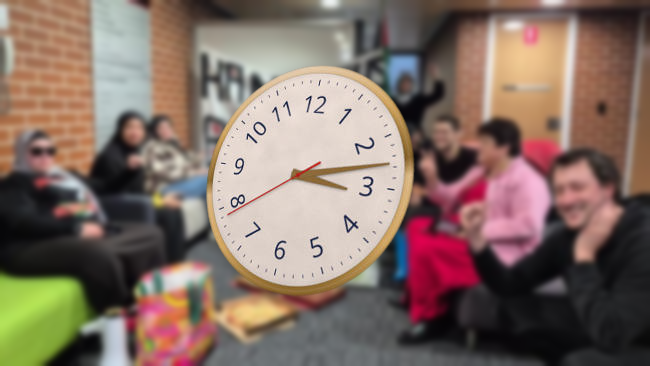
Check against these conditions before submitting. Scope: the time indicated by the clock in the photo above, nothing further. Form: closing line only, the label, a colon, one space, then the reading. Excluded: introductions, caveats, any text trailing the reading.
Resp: 3:12:39
